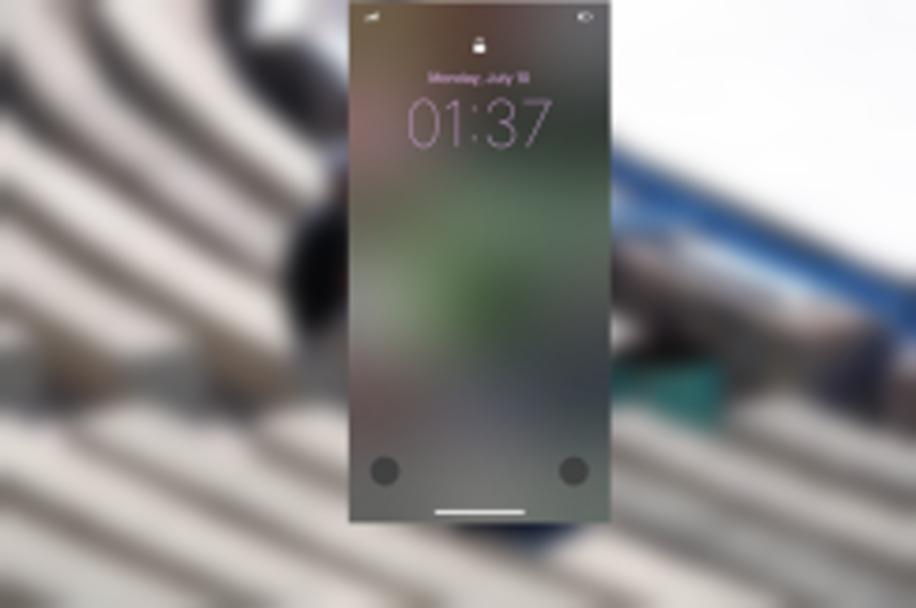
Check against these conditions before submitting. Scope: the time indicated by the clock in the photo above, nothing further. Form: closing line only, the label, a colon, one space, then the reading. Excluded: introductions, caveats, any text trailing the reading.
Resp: 1:37
